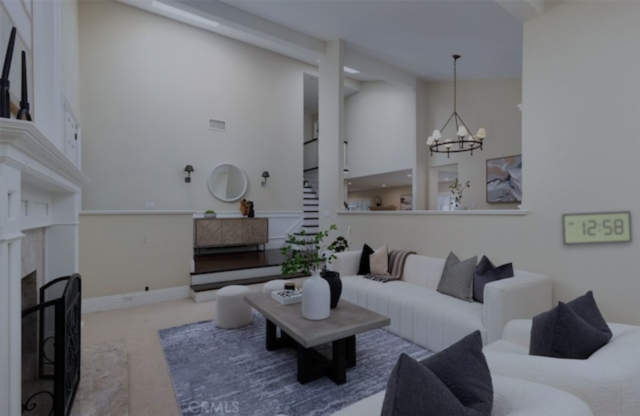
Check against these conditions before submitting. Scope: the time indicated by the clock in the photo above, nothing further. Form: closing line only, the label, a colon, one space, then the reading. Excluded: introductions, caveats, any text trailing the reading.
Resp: 12:58
